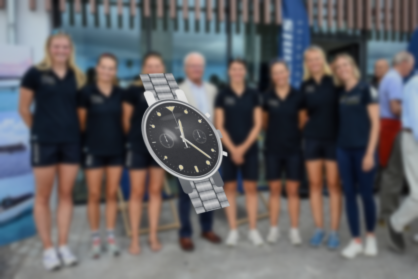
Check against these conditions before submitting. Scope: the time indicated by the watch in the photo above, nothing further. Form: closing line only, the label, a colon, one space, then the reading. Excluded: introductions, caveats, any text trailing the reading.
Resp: 12:23
